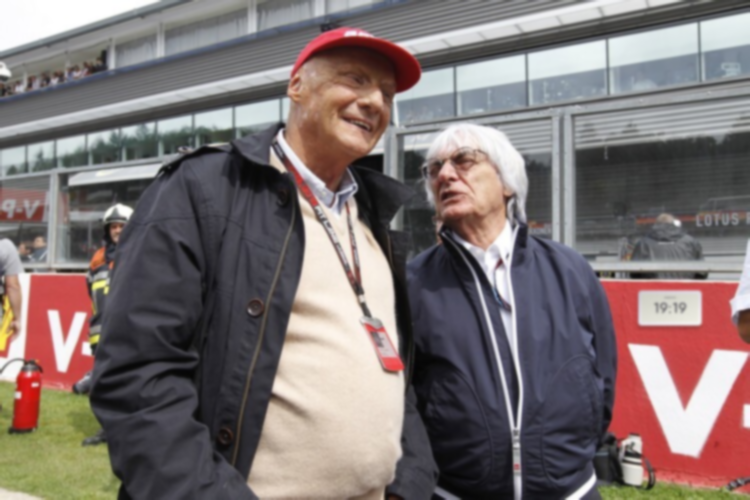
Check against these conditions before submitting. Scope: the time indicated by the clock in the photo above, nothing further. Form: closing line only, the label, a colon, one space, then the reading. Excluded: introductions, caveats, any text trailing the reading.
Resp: 19:19
